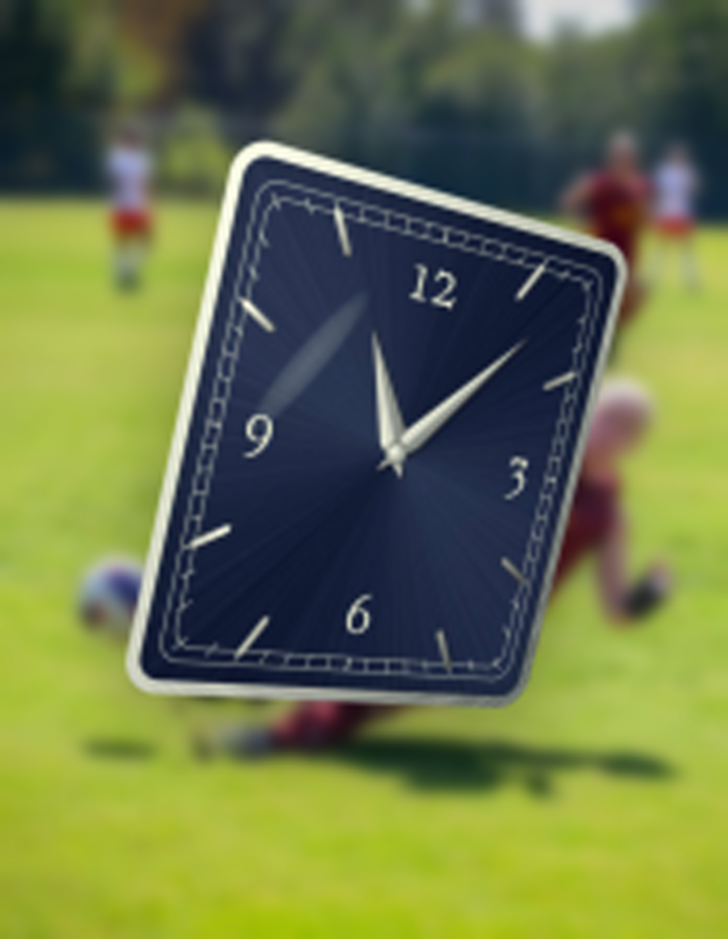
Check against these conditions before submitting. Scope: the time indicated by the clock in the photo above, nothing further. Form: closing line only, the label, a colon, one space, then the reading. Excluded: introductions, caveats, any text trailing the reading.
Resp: 11:07
